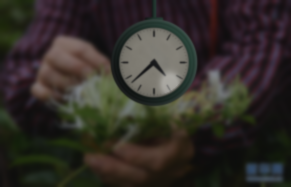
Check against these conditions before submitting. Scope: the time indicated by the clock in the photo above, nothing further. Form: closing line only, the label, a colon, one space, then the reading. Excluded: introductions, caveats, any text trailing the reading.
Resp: 4:38
